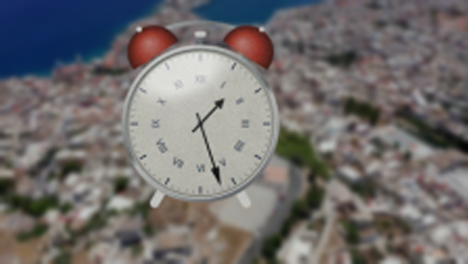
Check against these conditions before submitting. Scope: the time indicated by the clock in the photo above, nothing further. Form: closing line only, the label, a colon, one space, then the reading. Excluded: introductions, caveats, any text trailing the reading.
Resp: 1:27
